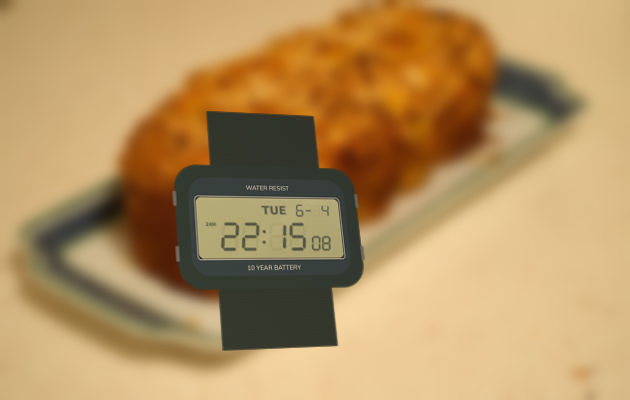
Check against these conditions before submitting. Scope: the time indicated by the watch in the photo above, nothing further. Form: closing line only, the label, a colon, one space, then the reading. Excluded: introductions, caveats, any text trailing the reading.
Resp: 22:15:08
